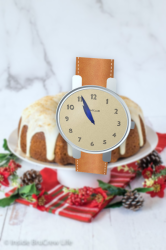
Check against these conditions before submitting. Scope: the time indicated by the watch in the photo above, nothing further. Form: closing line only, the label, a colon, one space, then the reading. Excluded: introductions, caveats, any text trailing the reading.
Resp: 10:56
